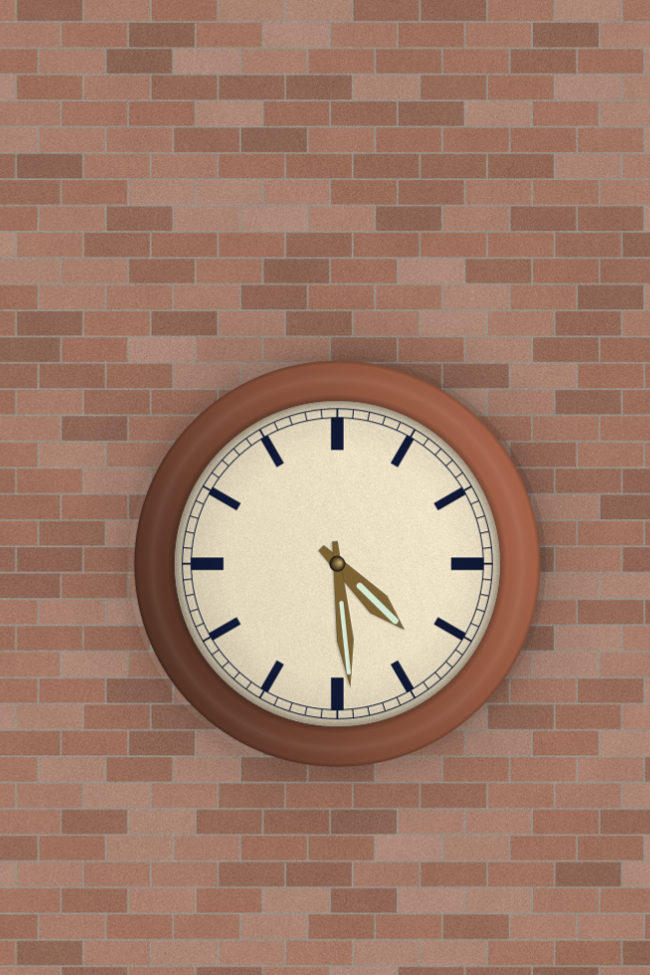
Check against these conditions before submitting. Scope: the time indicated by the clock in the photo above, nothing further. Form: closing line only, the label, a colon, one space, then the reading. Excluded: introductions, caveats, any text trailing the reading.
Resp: 4:29
